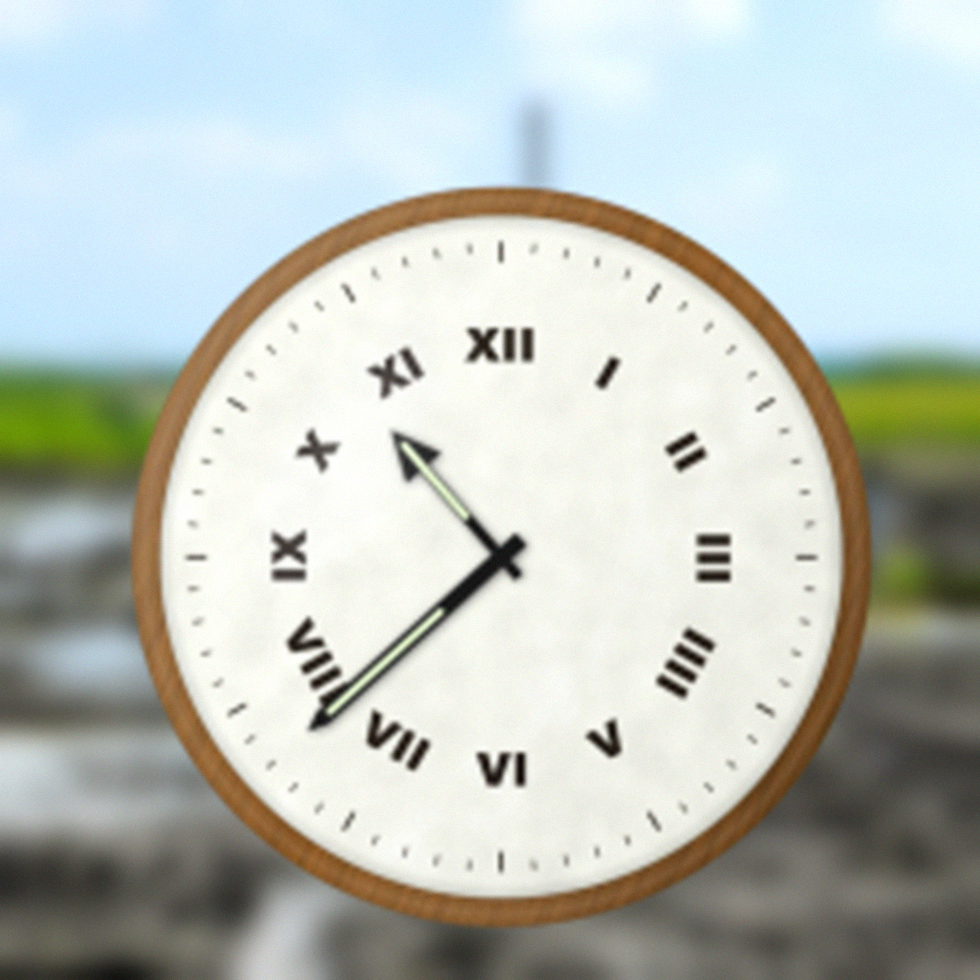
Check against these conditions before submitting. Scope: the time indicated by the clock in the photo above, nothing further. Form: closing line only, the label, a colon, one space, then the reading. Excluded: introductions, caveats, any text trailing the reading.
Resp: 10:38
